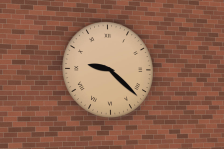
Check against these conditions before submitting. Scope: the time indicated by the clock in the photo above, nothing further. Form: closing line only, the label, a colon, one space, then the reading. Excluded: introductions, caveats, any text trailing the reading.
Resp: 9:22
